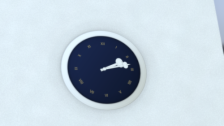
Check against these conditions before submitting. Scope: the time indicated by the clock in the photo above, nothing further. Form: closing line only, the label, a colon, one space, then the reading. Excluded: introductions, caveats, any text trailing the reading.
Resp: 2:13
